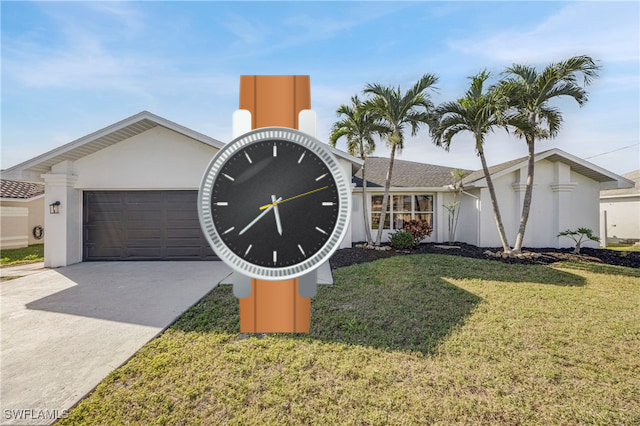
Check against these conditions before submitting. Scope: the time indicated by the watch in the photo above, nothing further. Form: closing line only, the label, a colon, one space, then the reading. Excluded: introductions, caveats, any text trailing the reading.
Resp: 5:38:12
